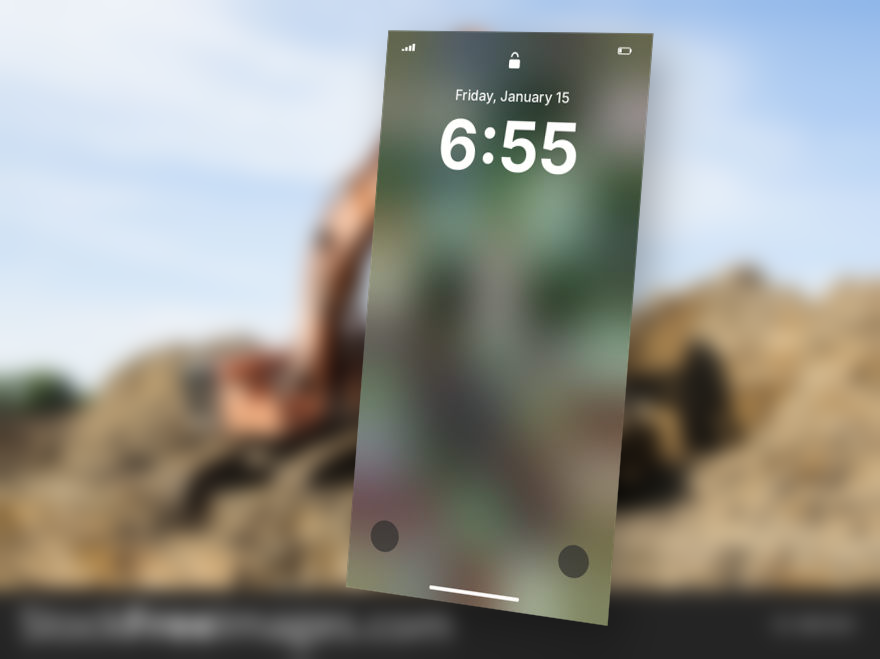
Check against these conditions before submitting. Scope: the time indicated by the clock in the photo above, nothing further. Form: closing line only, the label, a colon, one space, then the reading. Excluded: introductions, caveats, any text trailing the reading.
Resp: 6:55
